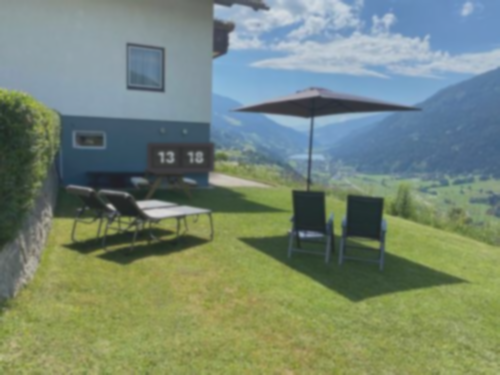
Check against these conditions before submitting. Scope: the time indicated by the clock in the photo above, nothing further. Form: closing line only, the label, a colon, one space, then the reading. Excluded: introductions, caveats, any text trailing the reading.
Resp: 13:18
